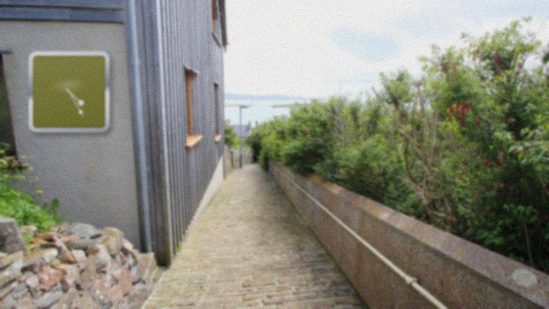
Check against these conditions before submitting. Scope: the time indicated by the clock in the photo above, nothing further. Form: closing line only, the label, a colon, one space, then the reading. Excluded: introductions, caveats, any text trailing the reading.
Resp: 4:25
